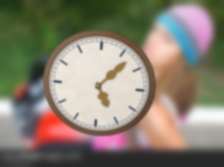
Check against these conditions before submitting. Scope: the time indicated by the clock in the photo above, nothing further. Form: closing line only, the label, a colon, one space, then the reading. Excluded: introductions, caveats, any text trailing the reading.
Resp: 5:07
